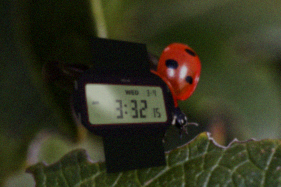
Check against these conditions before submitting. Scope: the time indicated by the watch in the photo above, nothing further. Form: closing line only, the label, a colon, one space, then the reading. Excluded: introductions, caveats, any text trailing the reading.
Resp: 3:32
